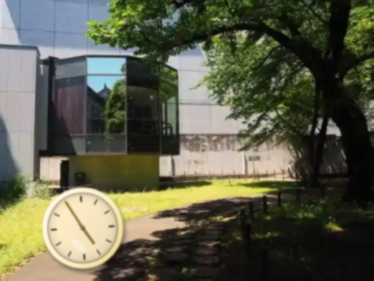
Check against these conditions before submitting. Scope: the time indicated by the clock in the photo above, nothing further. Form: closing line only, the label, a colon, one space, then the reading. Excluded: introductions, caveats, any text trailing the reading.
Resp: 4:55
